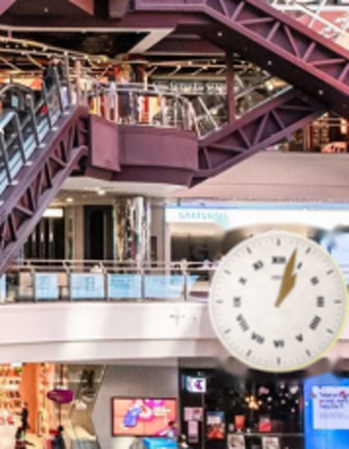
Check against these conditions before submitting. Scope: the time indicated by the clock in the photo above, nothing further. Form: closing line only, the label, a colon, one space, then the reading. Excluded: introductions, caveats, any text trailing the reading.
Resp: 1:03
